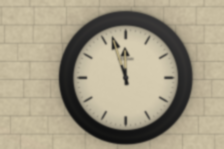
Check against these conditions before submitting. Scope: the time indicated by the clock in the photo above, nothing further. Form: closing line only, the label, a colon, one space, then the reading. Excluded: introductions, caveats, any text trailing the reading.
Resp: 11:57
